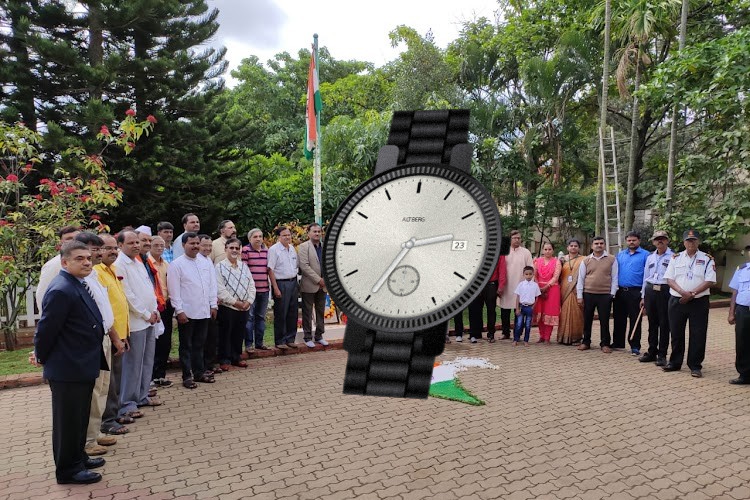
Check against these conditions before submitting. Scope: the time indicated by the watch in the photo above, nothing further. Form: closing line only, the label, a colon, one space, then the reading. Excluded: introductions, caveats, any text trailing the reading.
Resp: 2:35
